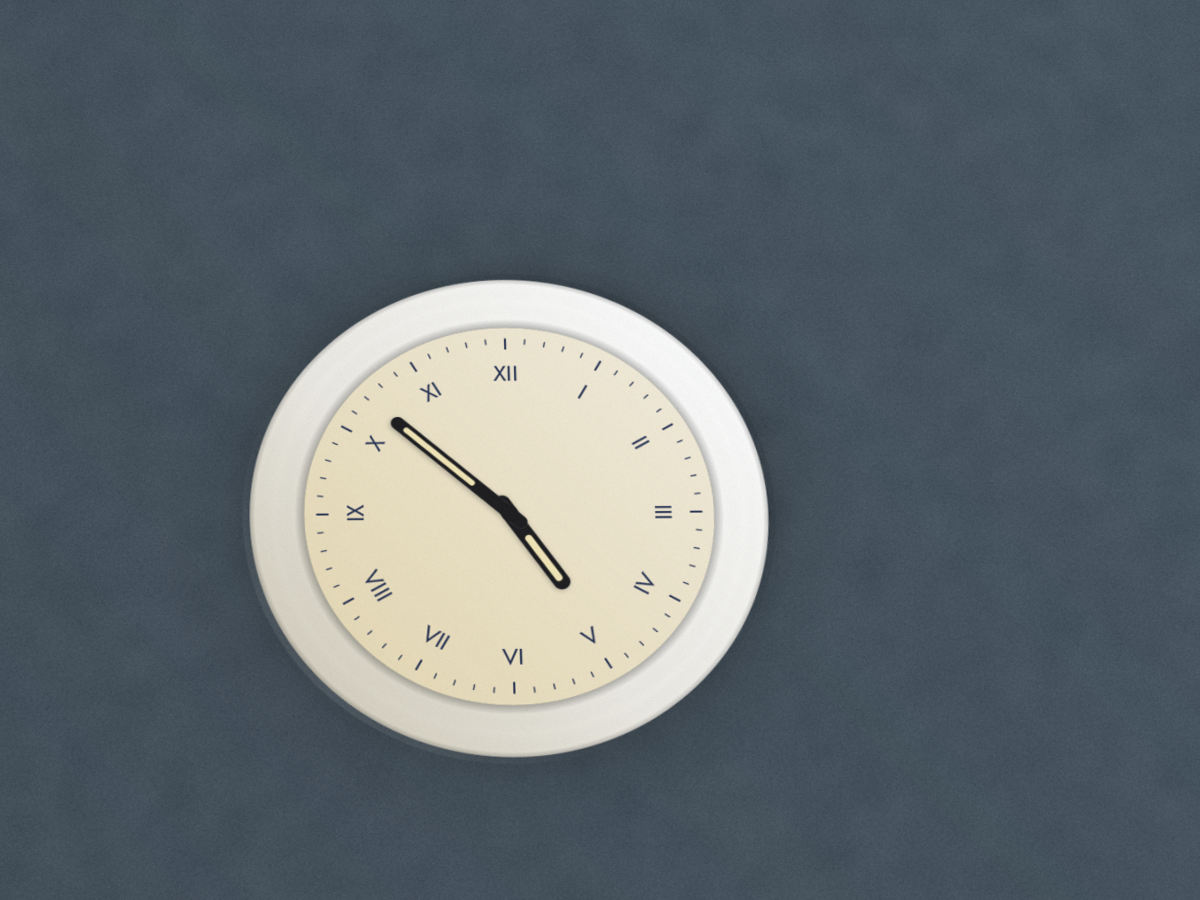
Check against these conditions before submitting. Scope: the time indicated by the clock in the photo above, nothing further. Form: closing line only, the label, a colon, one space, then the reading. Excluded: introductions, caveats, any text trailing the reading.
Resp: 4:52
